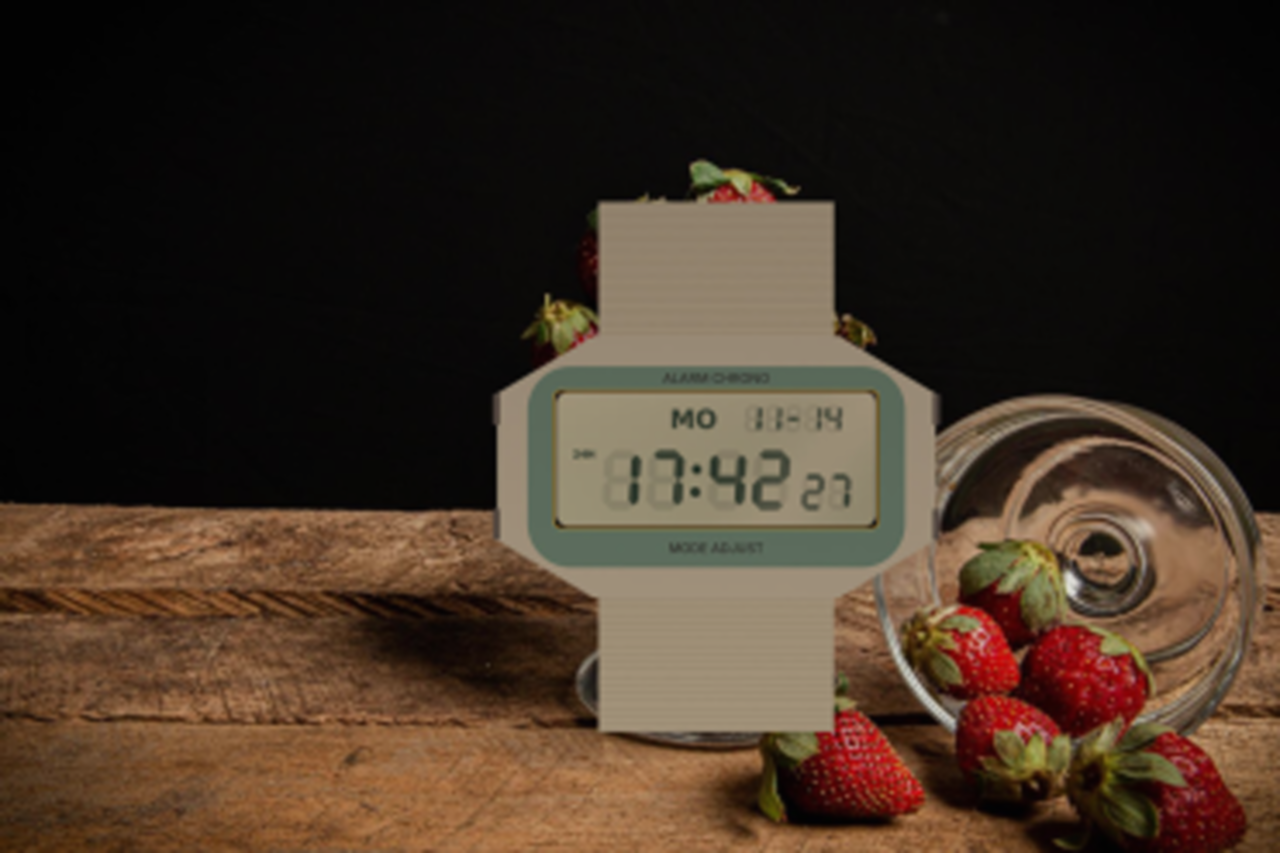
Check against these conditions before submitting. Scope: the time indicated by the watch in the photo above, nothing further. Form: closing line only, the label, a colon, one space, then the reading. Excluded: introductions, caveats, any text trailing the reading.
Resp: 17:42:27
